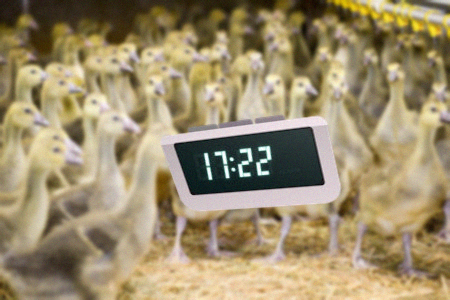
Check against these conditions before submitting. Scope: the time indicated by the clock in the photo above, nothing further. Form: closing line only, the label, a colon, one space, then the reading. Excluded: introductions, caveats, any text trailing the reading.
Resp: 17:22
